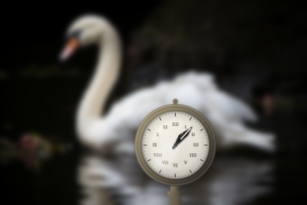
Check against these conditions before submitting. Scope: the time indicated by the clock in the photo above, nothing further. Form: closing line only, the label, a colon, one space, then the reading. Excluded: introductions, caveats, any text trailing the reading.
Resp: 1:07
